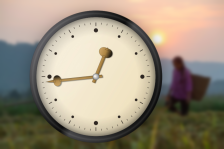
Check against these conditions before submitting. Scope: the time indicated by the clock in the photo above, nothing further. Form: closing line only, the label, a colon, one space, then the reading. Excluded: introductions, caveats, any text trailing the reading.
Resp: 12:44
